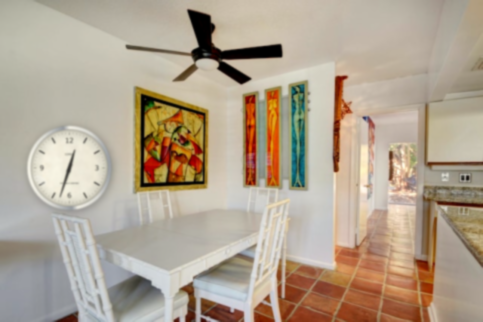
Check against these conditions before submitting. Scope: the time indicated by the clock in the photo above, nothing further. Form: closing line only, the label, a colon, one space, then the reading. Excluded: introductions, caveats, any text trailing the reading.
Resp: 12:33
